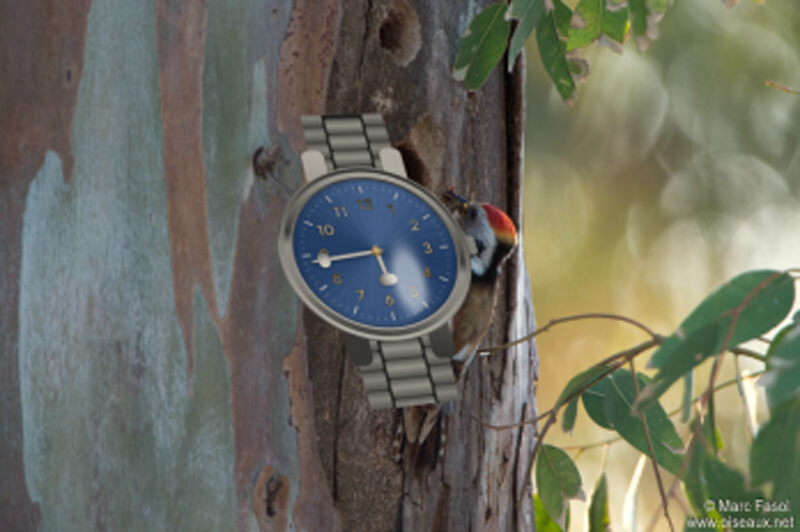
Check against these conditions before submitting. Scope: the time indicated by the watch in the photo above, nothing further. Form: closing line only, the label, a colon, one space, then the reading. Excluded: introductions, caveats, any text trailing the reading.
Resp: 5:44
